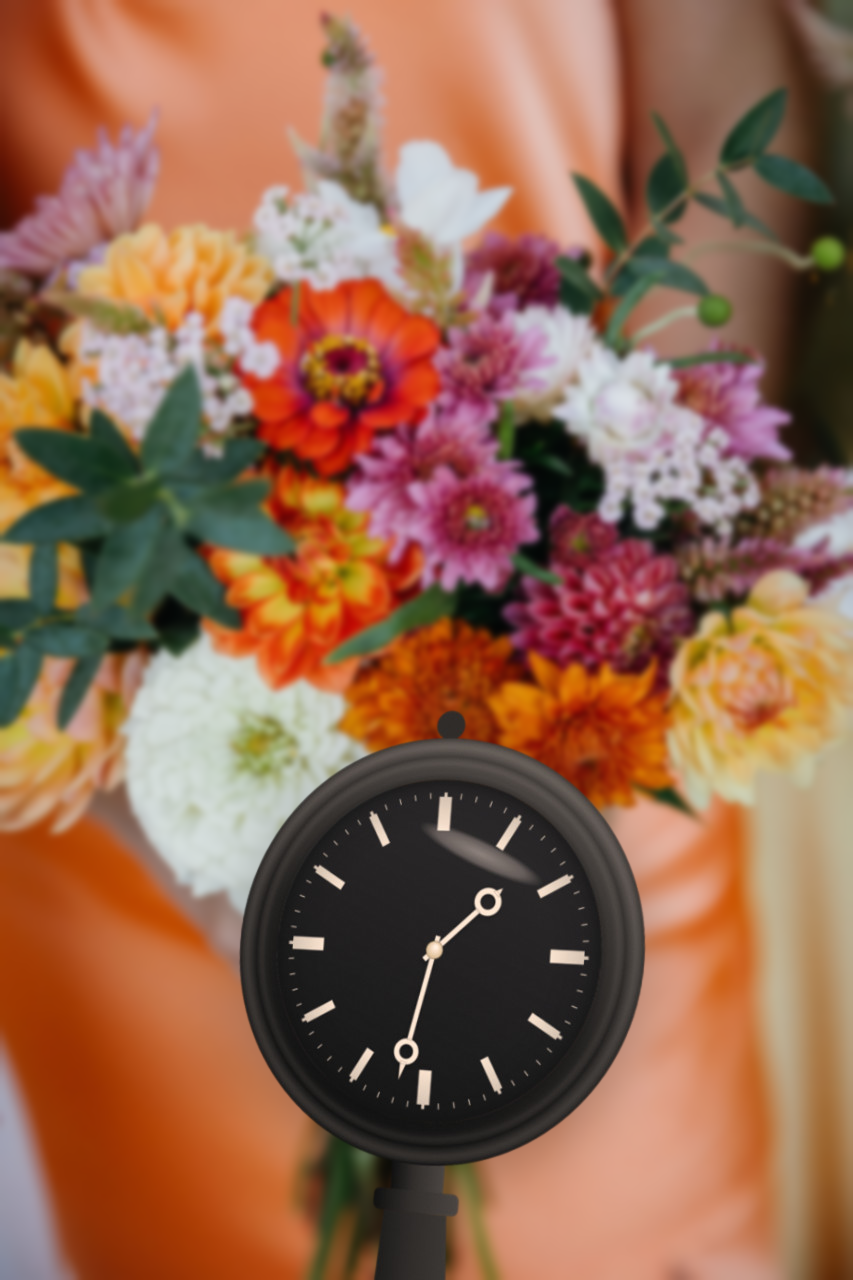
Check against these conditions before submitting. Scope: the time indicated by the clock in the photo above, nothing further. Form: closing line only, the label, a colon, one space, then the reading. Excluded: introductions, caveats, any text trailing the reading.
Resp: 1:32
